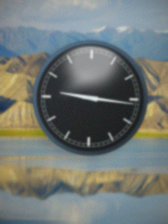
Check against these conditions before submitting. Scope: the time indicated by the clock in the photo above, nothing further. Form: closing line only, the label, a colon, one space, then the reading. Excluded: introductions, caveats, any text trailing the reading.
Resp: 9:16
